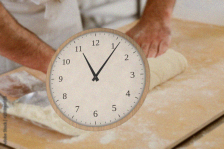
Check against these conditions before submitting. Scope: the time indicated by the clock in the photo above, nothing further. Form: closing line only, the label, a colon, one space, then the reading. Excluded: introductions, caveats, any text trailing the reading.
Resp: 11:06
